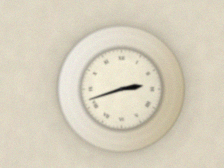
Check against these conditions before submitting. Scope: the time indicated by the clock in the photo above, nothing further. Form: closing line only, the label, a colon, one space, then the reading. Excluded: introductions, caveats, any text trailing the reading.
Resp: 2:42
